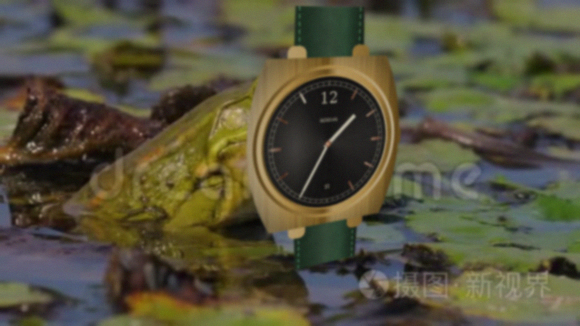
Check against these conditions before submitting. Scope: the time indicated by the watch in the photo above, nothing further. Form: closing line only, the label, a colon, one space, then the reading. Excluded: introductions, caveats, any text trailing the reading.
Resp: 1:35
